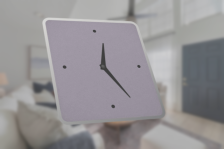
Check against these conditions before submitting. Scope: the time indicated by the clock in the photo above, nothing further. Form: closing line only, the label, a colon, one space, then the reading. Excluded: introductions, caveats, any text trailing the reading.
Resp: 12:25
